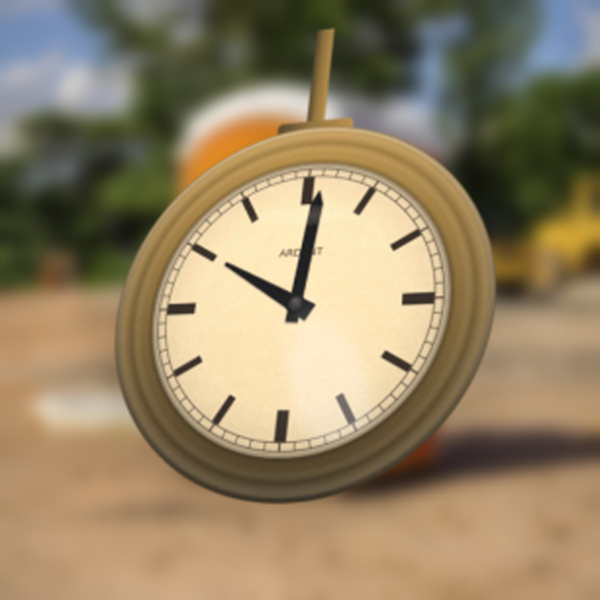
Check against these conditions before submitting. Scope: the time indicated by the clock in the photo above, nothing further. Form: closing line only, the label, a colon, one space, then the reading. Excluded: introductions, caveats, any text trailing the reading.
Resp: 10:01
